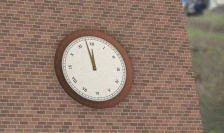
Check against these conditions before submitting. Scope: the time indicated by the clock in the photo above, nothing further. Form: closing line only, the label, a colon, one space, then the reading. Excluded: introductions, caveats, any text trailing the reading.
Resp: 11:58
